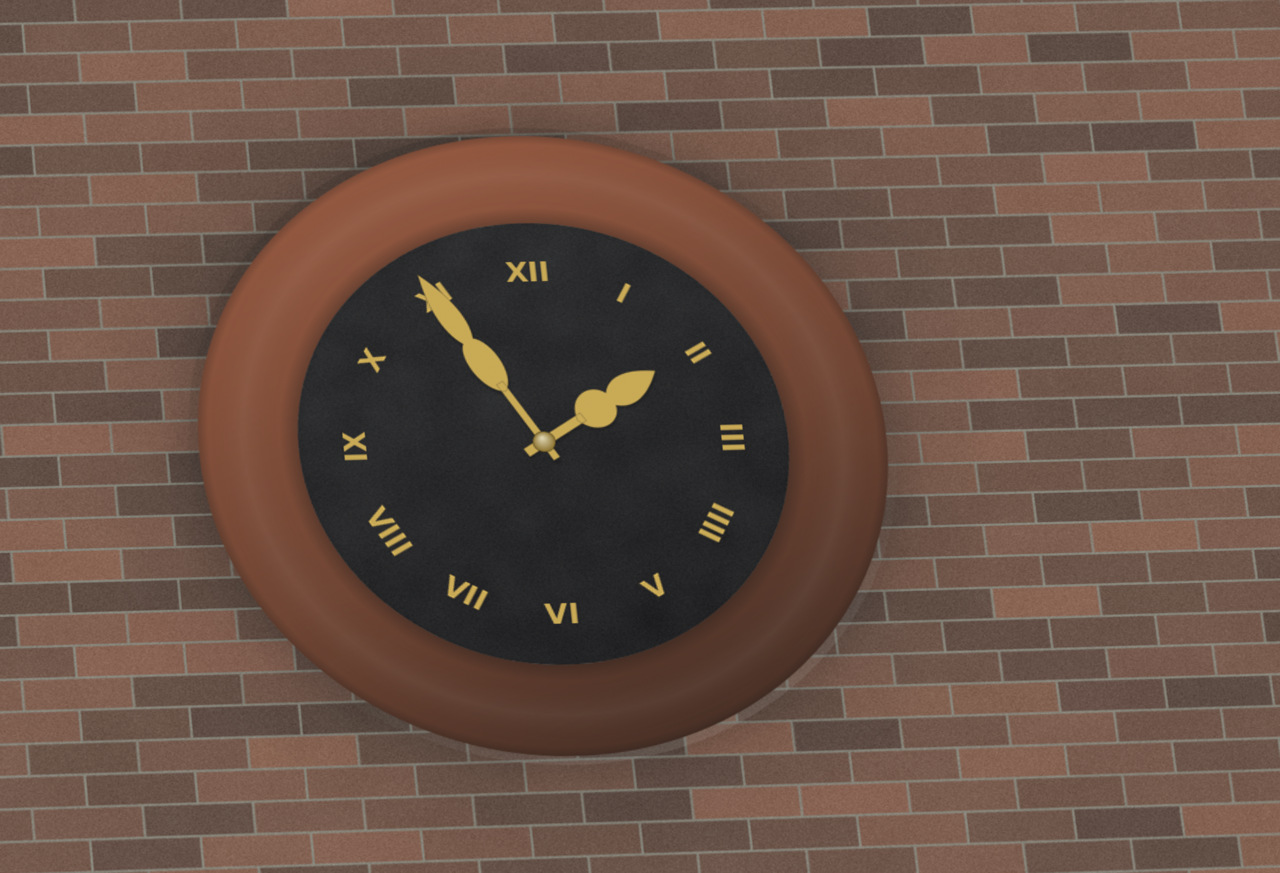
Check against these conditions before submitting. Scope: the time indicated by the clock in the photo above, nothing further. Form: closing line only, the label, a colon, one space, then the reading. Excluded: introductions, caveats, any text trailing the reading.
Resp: 1:55
